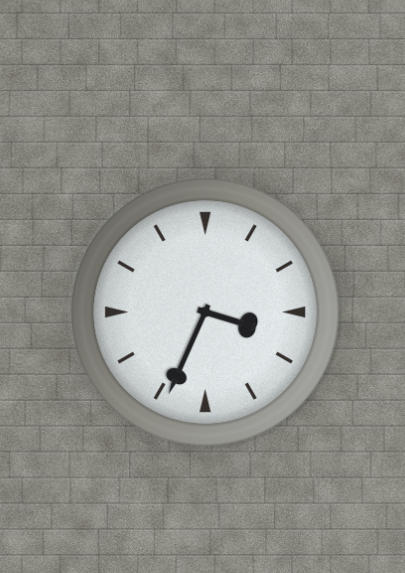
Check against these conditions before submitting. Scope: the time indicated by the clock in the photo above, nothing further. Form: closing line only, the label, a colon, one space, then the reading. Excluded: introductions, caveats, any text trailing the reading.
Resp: 3:34
